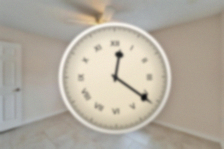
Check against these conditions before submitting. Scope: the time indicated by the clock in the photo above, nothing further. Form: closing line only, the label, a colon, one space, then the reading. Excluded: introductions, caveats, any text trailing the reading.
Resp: 12:21
